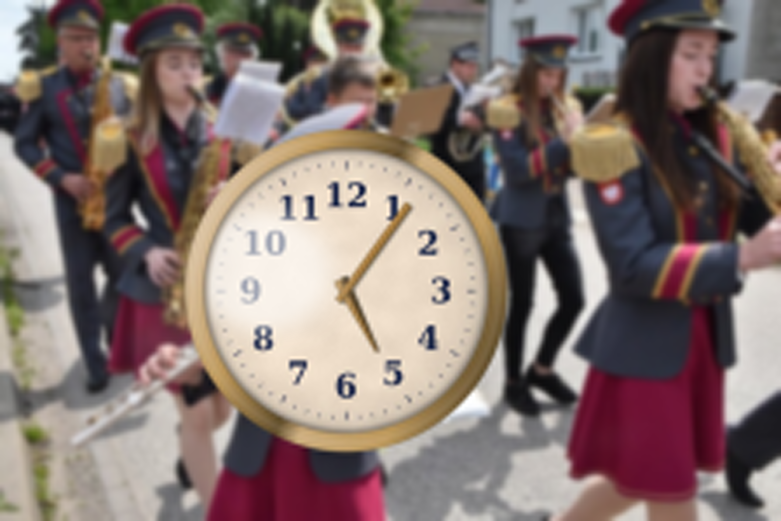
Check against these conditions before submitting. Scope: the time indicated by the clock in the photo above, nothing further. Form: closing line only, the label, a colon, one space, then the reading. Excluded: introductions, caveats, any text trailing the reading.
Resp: 5:06
